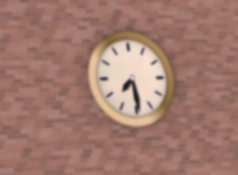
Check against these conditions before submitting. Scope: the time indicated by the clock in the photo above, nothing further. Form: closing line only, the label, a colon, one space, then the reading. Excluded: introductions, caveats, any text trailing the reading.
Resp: 7:29
